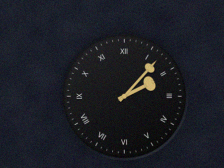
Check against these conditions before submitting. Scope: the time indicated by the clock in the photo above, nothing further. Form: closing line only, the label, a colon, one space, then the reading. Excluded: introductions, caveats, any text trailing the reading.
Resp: 2:07
